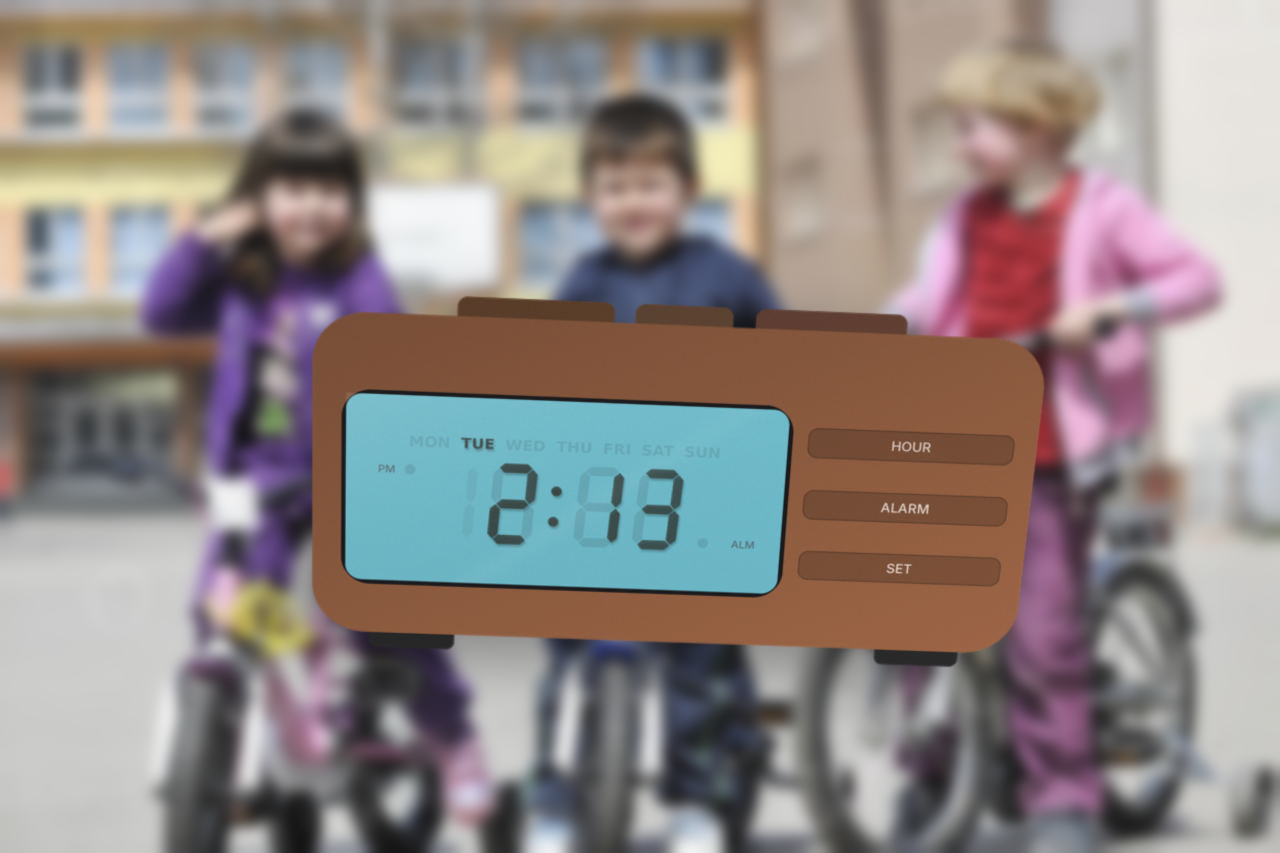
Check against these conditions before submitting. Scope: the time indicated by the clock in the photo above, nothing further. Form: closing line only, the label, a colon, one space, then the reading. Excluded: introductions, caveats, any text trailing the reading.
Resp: 2:13
